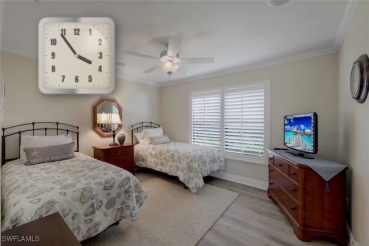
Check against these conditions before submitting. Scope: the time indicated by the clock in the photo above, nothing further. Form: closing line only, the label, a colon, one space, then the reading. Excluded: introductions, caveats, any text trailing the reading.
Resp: 3:54
